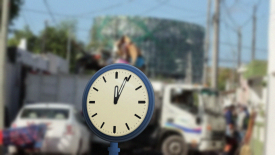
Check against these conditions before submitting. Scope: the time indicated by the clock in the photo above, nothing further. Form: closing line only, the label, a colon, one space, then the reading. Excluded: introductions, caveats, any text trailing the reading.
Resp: 12:04
